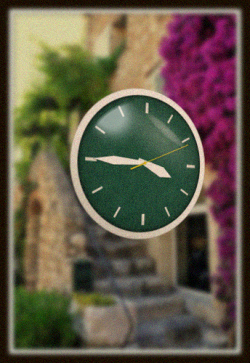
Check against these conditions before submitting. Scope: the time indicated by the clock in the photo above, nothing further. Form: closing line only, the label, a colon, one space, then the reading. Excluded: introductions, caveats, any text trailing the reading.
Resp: 3:45:11
